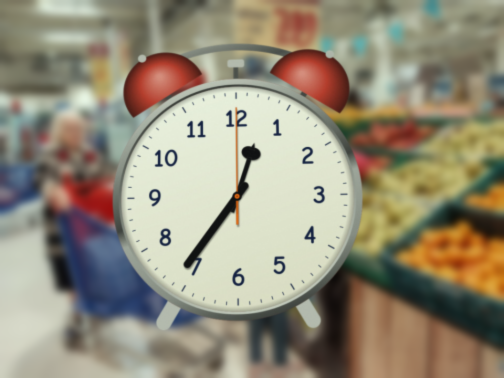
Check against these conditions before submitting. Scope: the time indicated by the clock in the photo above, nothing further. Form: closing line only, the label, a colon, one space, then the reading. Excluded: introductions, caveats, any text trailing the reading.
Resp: 12:36:00
